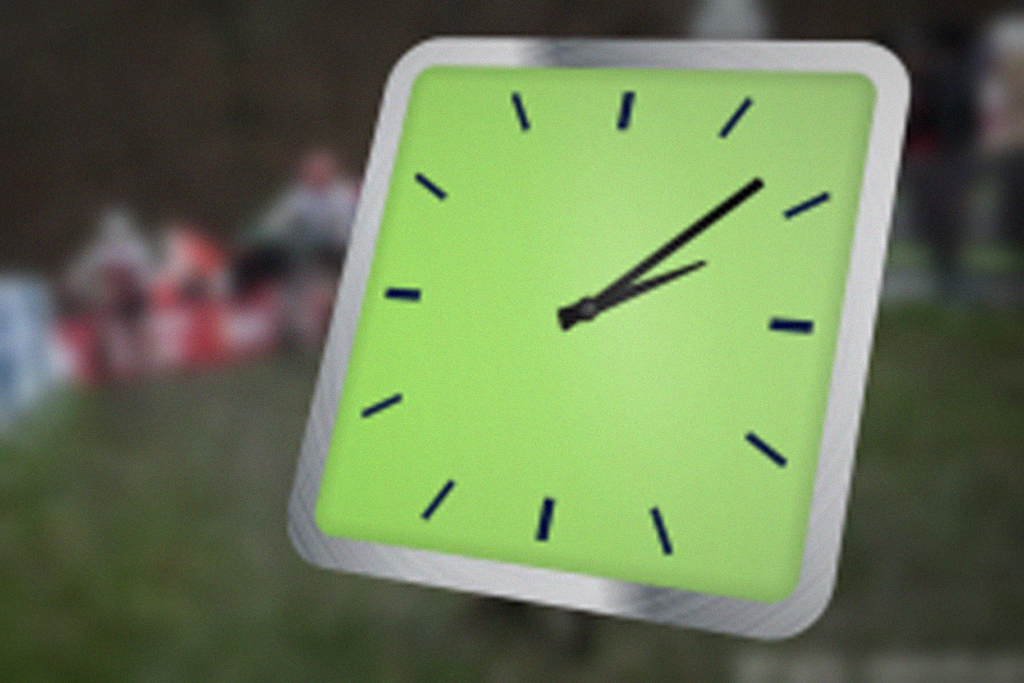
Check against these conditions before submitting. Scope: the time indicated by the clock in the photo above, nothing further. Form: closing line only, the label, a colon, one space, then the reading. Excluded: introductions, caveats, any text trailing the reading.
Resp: 2:08
